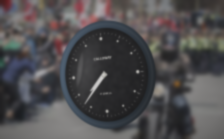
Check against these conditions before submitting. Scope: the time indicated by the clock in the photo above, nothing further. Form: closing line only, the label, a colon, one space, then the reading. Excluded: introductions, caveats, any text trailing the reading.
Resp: 7:37
